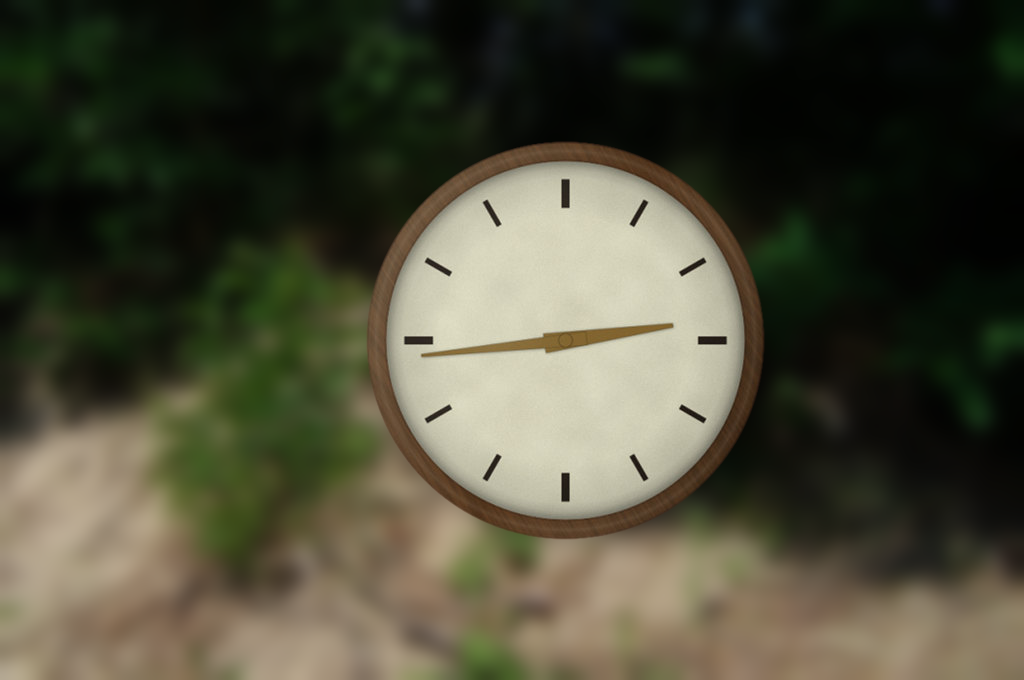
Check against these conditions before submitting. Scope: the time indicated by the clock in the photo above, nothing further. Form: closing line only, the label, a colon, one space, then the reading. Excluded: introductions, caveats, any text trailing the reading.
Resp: 2:44
